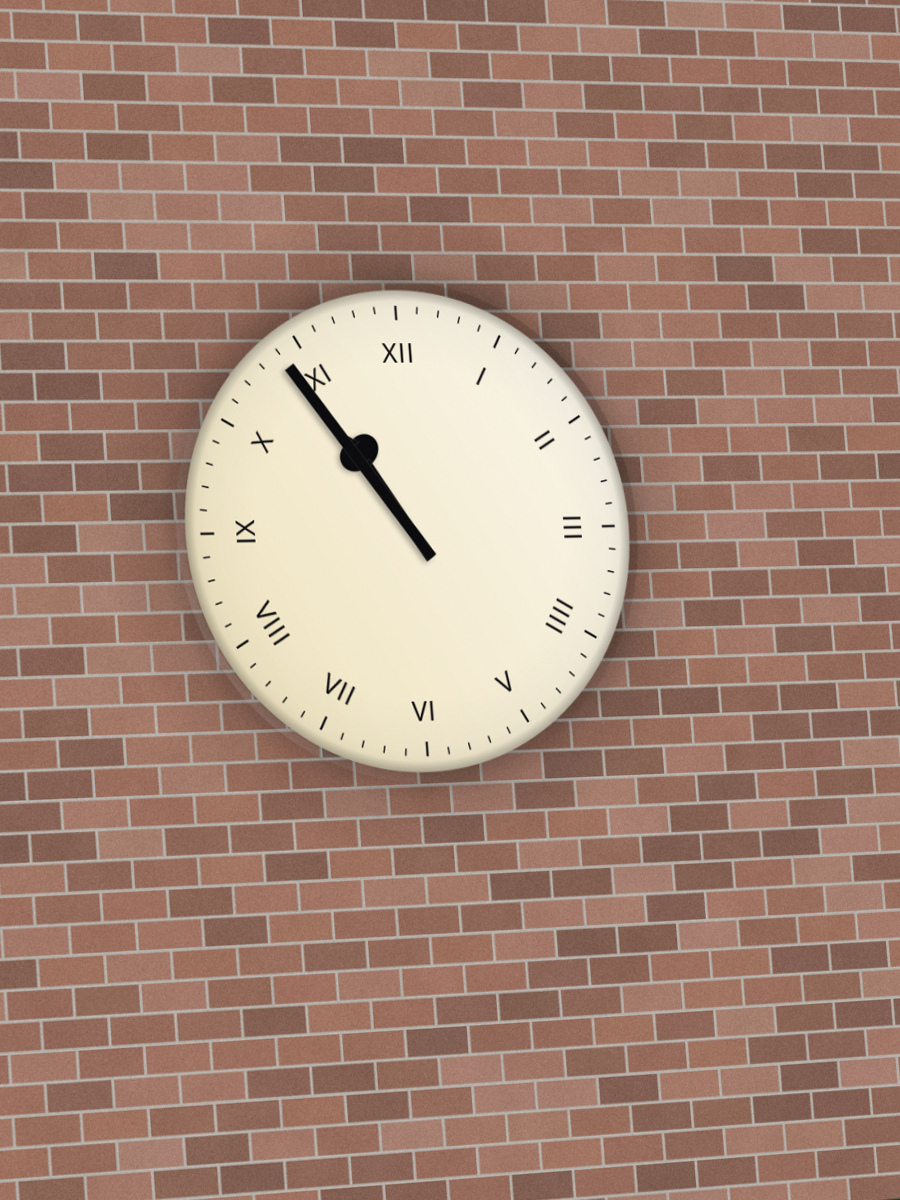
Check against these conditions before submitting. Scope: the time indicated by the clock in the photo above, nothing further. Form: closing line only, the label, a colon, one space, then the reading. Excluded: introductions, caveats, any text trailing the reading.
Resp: 10:54
